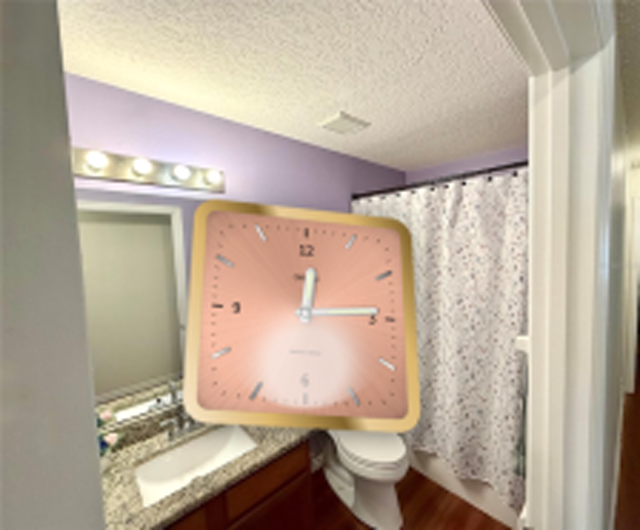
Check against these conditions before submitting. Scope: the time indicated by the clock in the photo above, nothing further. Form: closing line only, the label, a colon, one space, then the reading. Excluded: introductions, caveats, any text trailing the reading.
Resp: 12:14
